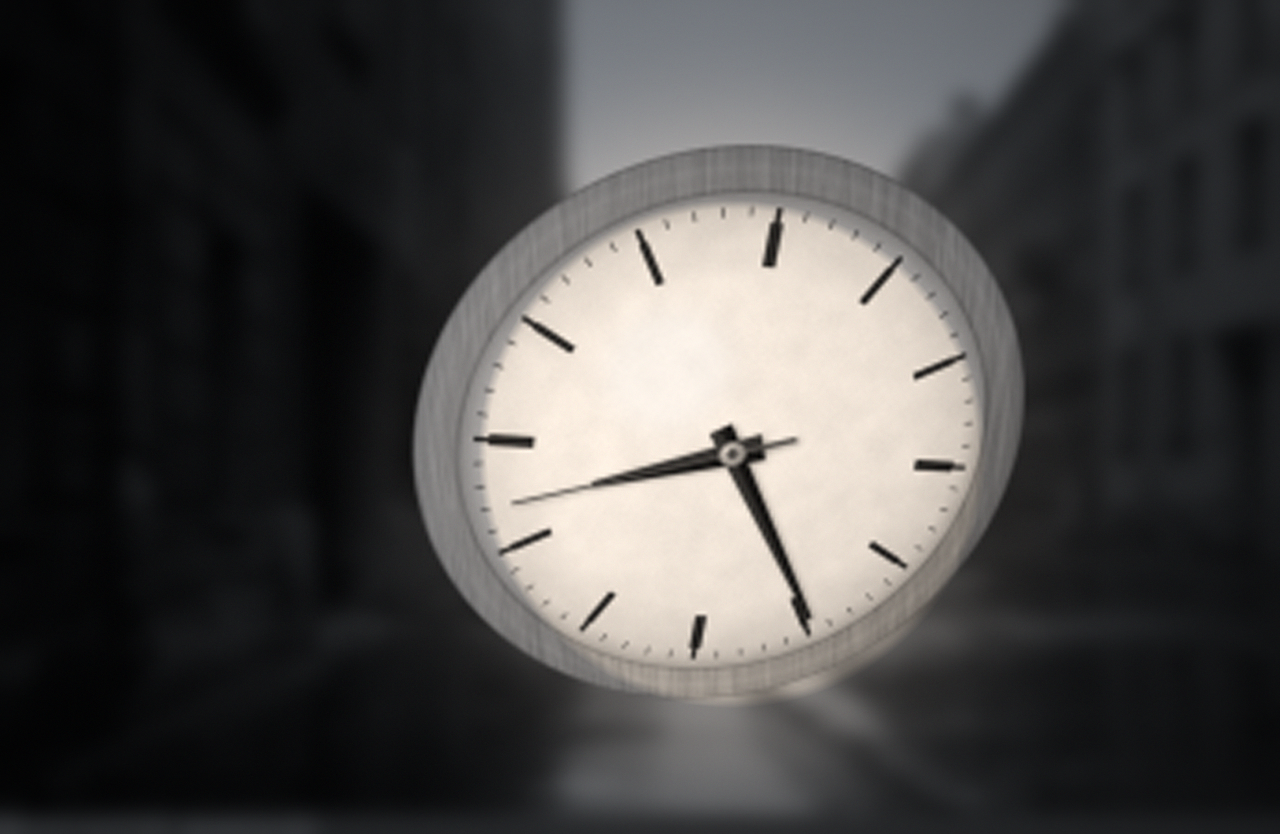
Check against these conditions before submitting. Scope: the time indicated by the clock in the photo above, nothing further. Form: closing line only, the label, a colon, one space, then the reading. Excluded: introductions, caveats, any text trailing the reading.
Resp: 8:24:42
